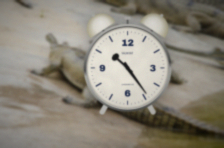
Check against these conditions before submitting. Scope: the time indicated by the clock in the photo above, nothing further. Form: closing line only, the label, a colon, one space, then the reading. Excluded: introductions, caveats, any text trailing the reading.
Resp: 10:24
